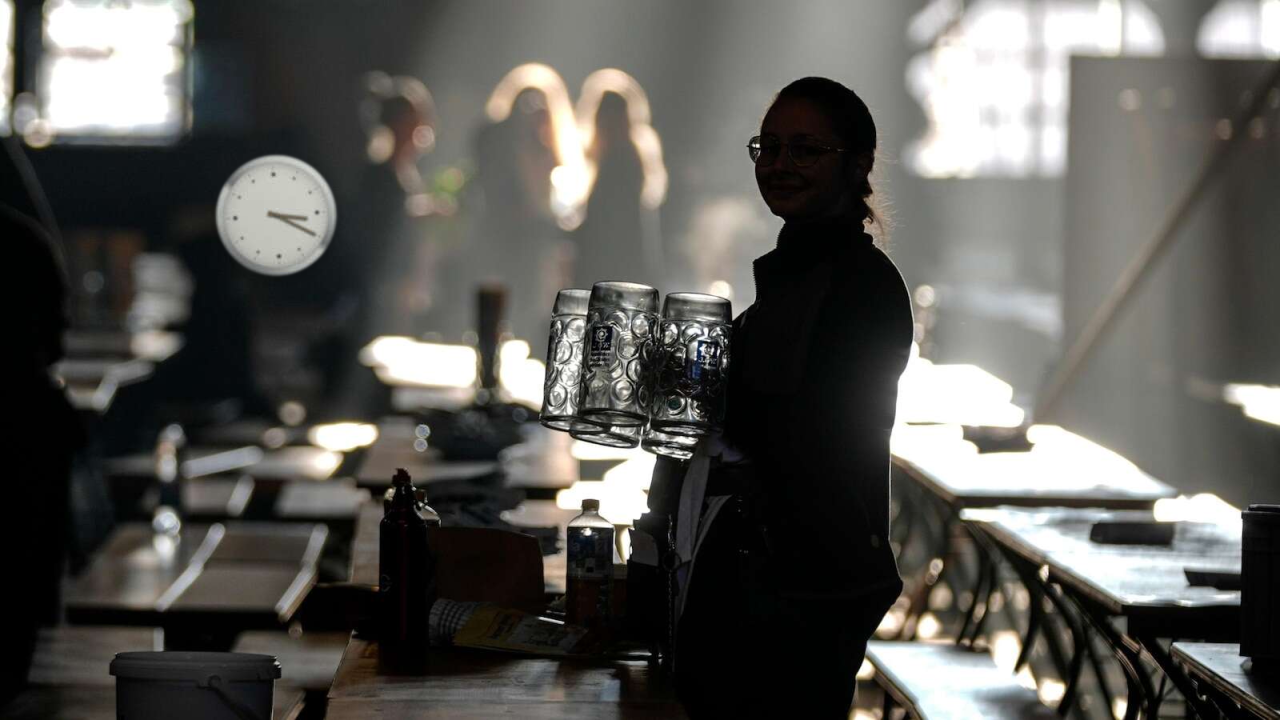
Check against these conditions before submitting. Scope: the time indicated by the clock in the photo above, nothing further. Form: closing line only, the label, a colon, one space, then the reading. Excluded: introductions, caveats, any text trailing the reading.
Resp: 3:20
